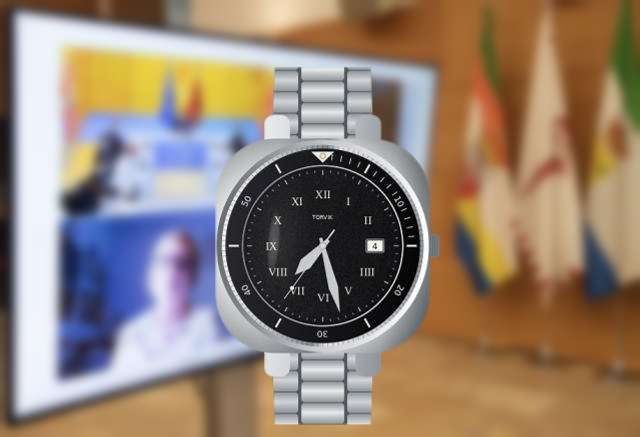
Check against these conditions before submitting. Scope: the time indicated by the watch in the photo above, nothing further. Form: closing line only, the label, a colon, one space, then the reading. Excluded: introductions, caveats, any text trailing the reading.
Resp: 7:27:36
